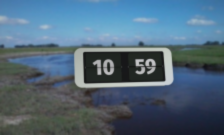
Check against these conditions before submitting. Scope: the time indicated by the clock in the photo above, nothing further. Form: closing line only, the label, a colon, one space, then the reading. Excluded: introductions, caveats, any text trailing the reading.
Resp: 10:59
